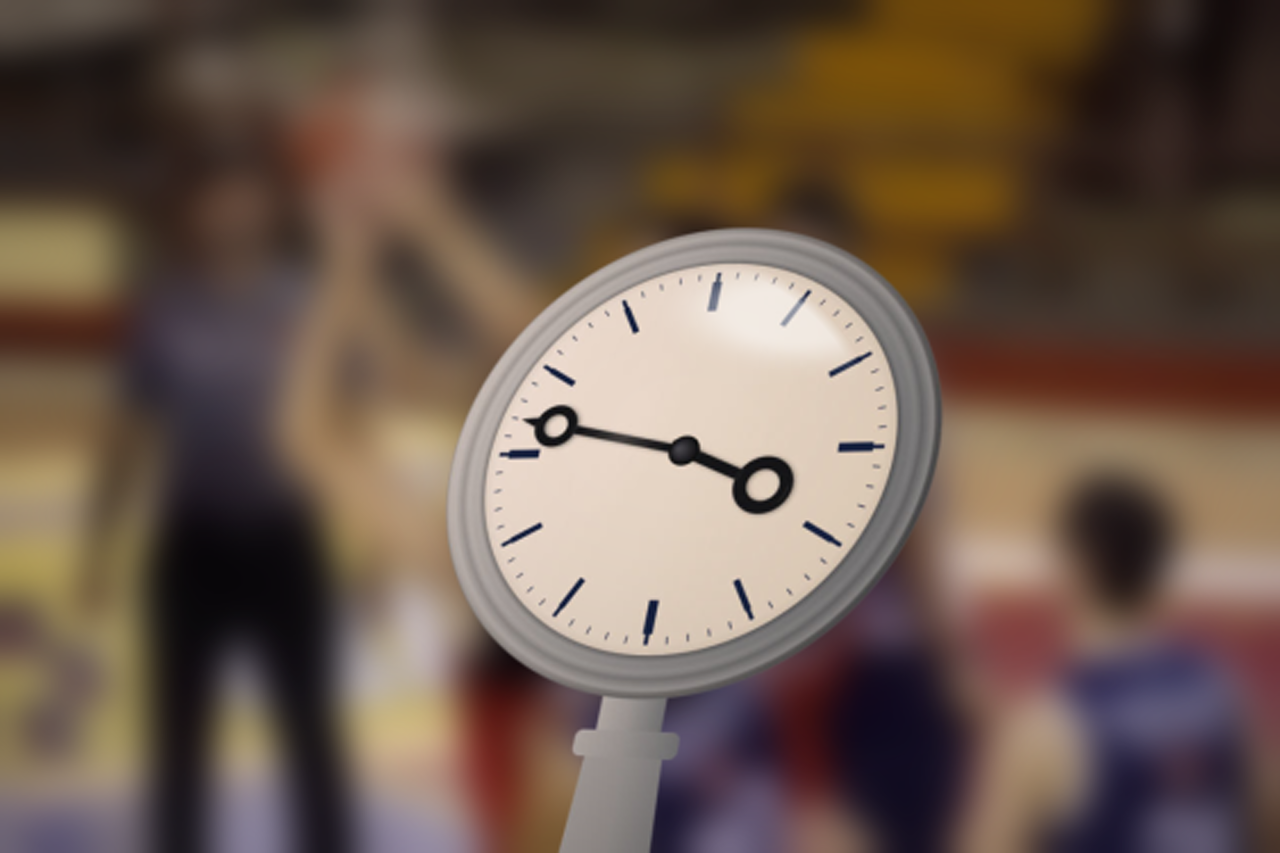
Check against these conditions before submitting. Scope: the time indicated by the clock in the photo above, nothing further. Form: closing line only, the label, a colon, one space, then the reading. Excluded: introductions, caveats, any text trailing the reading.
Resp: 3:47
